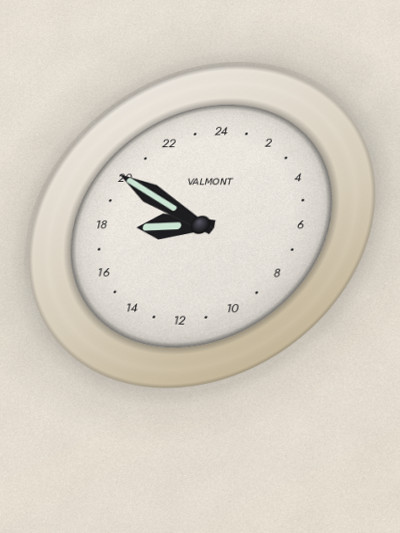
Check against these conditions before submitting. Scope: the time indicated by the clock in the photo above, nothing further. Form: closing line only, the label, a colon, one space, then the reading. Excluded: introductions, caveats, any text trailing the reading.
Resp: 17:50
